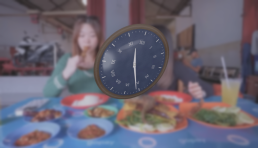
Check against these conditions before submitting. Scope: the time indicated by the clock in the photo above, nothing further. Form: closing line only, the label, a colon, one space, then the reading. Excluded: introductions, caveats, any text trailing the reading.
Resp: 11:26
